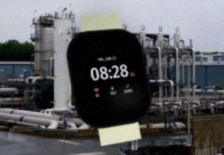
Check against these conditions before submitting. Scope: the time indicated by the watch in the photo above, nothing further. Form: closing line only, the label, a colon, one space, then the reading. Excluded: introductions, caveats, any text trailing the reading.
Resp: 8:28
